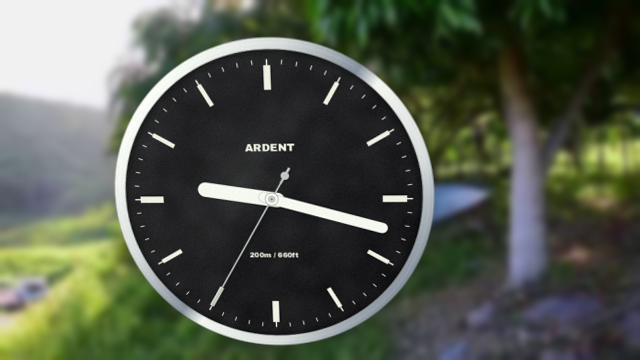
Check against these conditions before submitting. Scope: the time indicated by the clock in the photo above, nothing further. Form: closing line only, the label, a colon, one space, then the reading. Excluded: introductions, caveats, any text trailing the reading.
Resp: 9:17:35
